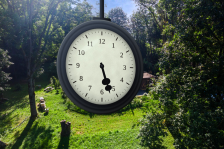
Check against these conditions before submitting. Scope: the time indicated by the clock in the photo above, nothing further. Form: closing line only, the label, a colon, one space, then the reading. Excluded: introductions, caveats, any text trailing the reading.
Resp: 5:27
